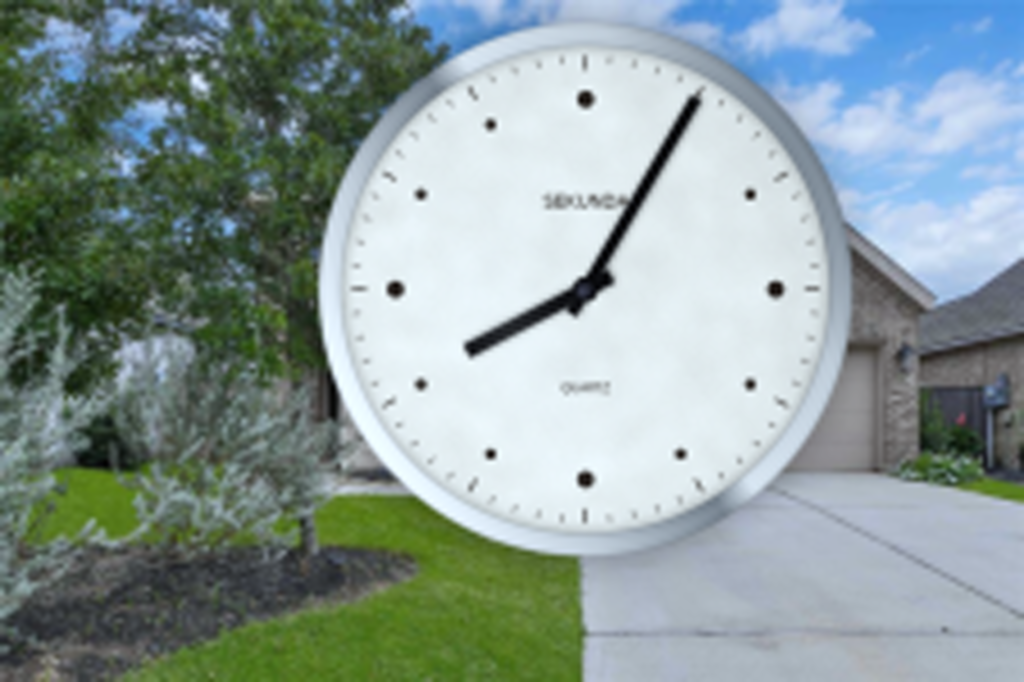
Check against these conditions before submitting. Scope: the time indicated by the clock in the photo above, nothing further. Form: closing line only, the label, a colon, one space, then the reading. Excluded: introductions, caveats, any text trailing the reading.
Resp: 8:05
